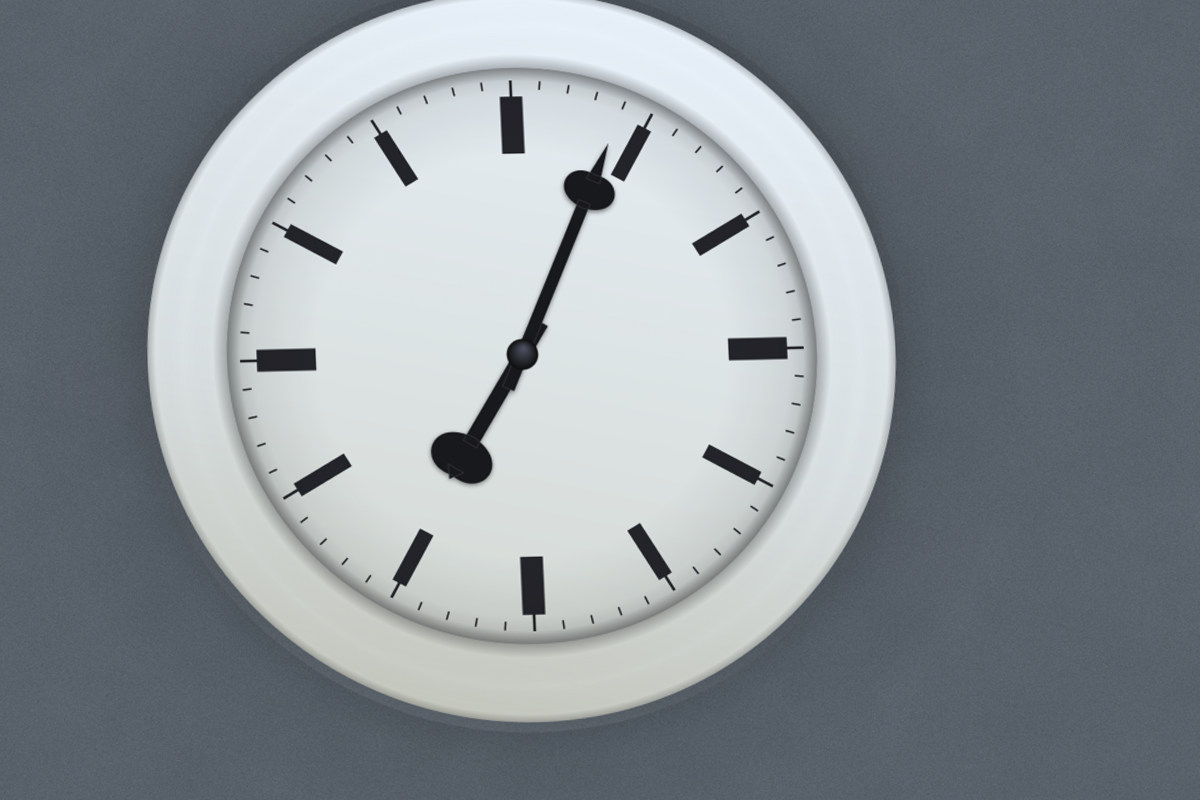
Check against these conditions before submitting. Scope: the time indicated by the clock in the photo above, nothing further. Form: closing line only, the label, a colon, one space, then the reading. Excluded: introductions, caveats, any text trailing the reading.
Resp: 7:04
